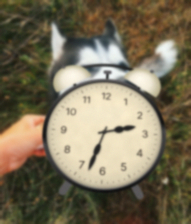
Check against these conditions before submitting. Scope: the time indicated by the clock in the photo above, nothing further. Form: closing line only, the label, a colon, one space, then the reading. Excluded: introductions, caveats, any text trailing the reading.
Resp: 2:33
